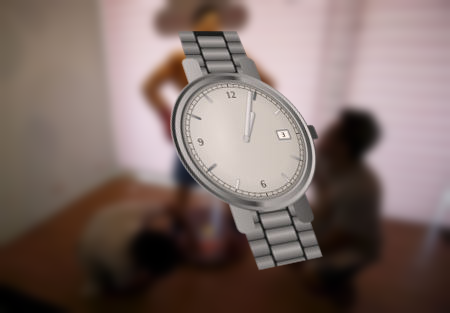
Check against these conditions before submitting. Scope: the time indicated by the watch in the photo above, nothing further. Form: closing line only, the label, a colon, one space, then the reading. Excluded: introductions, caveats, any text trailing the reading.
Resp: 1:04
